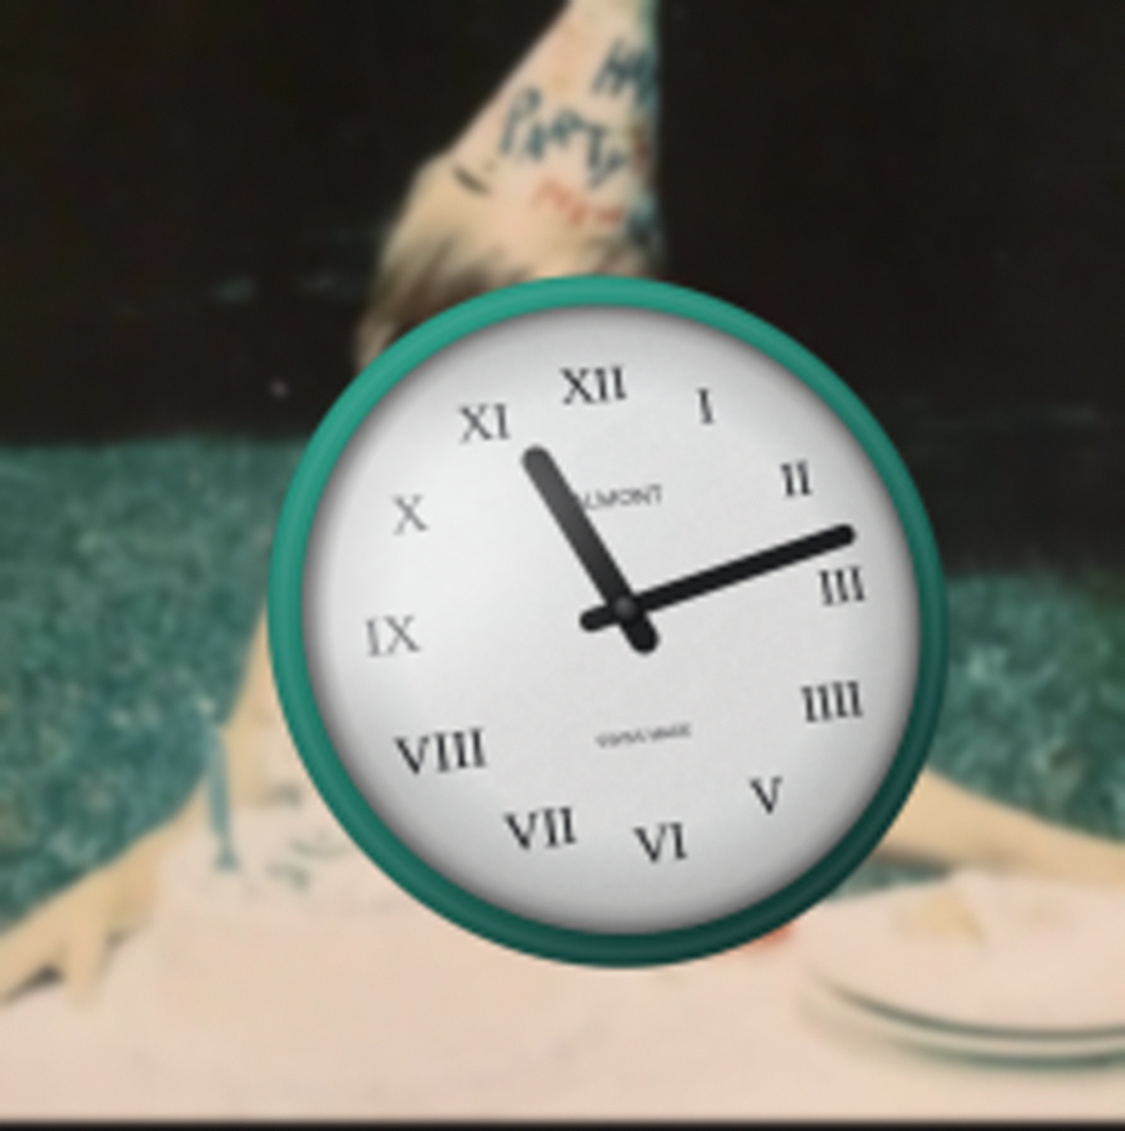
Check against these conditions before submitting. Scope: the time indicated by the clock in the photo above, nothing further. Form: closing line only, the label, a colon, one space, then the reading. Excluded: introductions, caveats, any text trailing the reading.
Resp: 11:13
